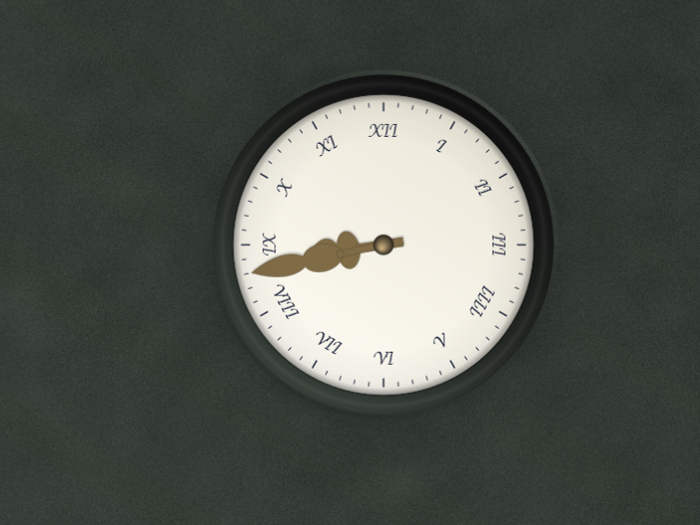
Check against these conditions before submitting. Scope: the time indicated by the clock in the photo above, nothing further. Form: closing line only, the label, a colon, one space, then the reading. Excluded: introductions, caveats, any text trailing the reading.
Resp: 8:43
